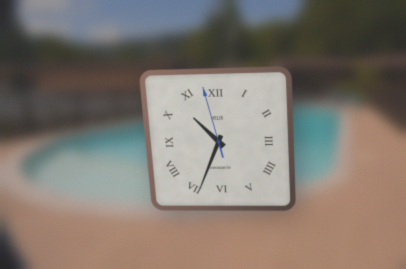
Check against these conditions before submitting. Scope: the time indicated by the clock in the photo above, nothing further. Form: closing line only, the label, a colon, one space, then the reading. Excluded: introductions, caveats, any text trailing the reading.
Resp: 10:33:58
